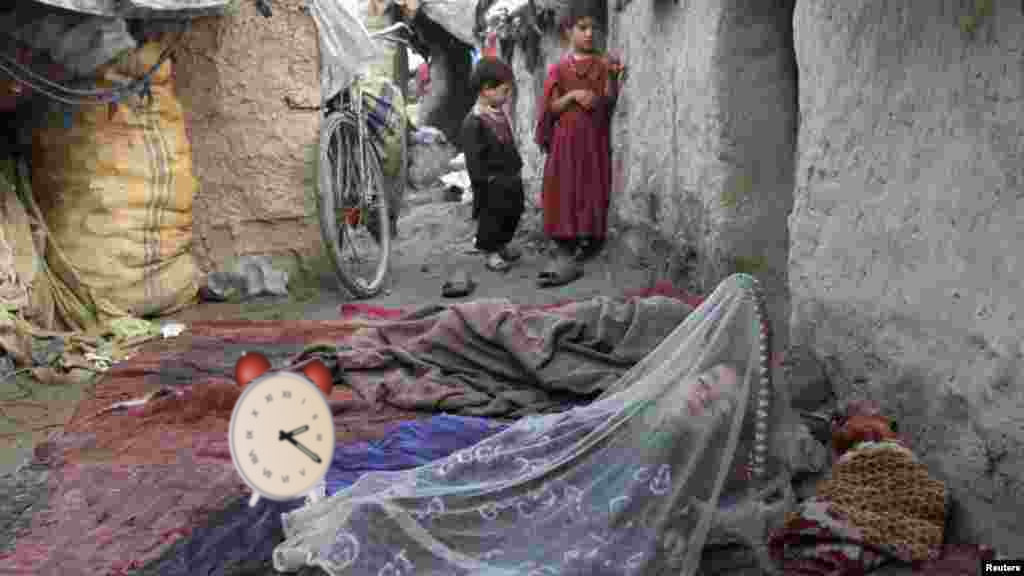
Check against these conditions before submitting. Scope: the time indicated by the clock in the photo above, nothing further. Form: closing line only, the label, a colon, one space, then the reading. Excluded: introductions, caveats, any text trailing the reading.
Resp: 2:20
